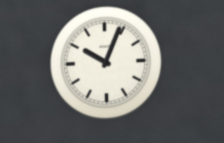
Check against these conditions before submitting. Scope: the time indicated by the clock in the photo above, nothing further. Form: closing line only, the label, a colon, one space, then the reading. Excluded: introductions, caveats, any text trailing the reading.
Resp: 10:04
